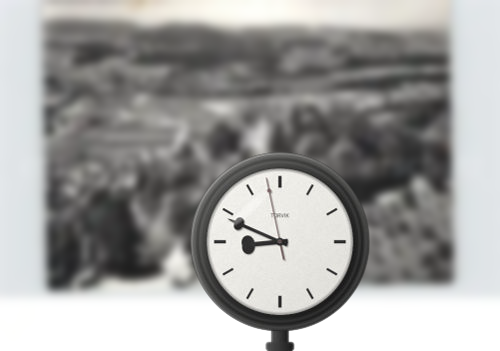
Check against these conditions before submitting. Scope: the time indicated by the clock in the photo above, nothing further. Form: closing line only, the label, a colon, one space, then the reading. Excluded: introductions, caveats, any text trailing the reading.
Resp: 8:48:58
